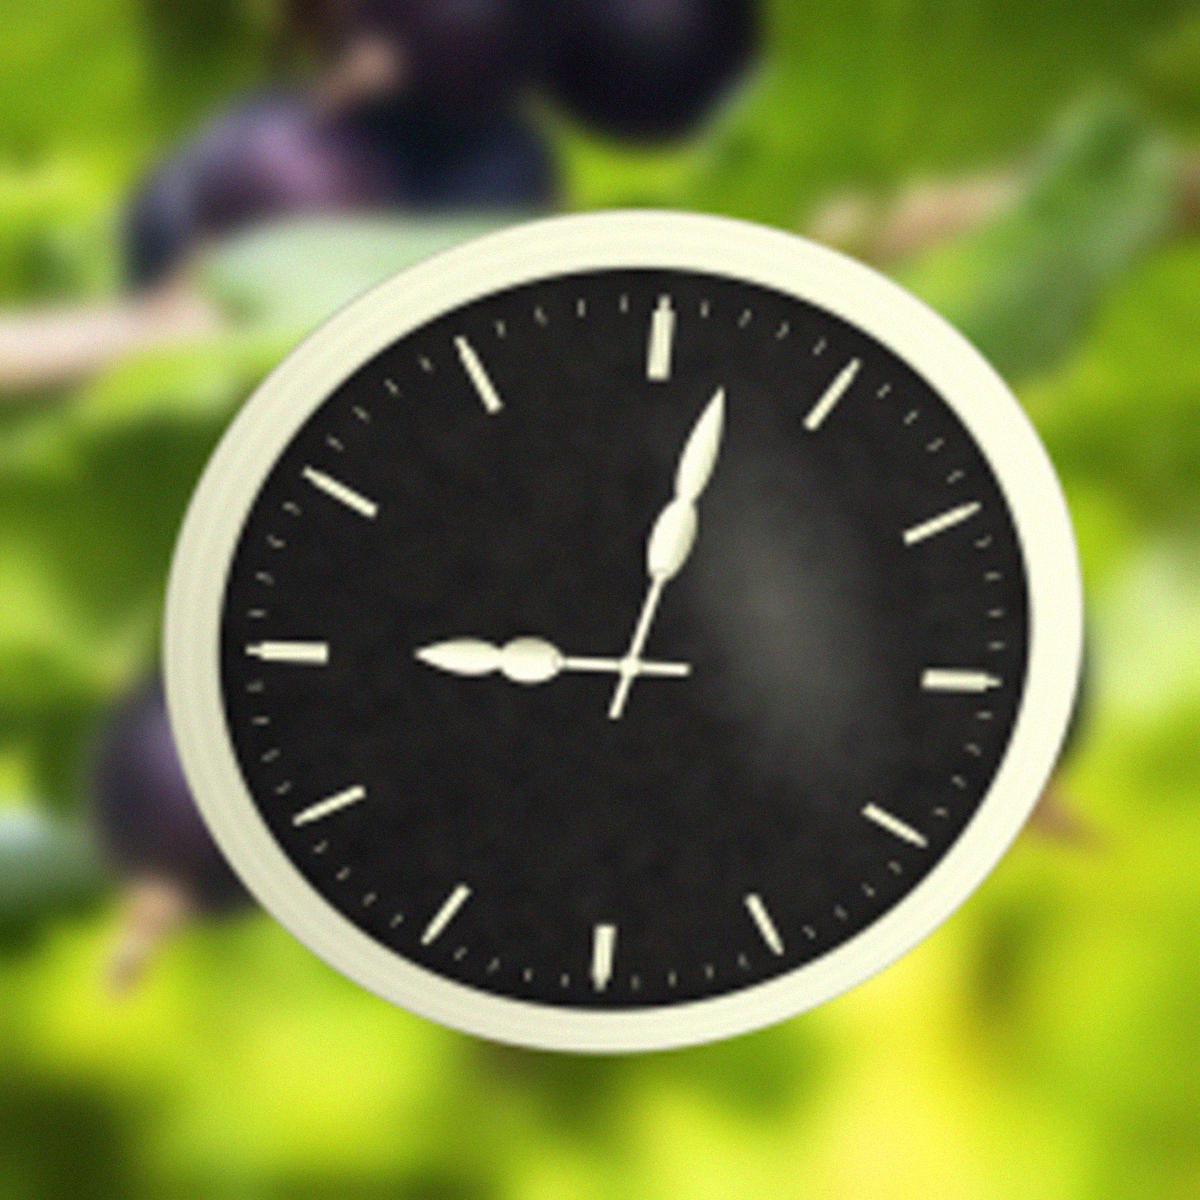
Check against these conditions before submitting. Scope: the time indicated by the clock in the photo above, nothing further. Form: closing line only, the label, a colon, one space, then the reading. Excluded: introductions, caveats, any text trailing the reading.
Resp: 9:02
